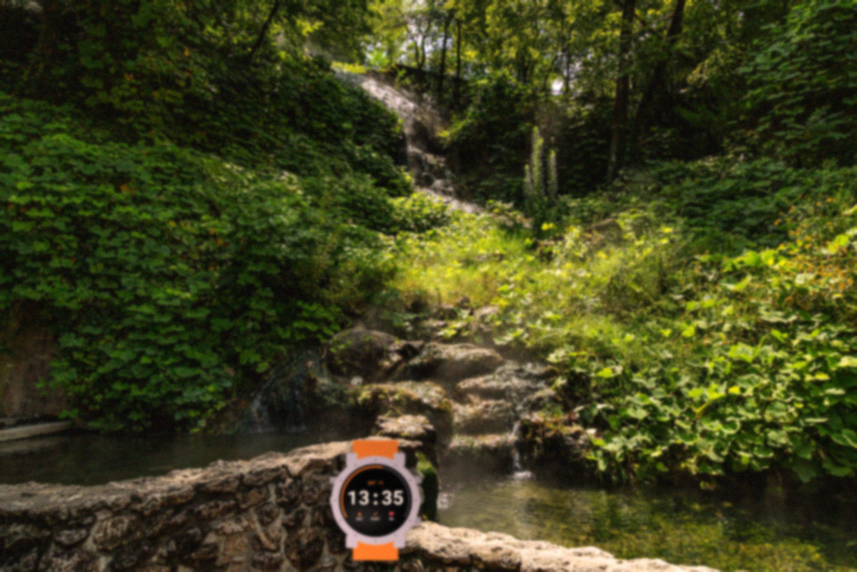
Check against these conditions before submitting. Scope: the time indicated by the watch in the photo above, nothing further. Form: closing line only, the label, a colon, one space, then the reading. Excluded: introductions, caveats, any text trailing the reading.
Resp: 13:35
